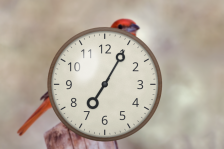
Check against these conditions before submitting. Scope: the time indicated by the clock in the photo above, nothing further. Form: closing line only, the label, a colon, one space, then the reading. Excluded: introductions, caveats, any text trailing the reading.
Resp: 7:05
